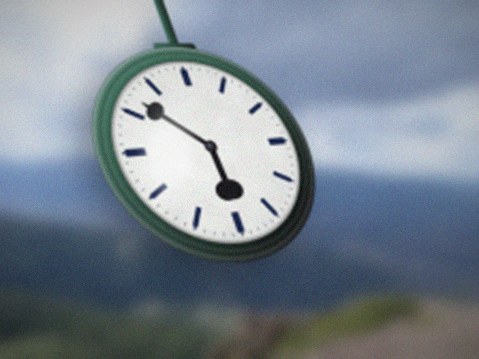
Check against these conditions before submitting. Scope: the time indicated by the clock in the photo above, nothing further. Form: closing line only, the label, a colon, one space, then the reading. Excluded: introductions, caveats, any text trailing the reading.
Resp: 5:52
